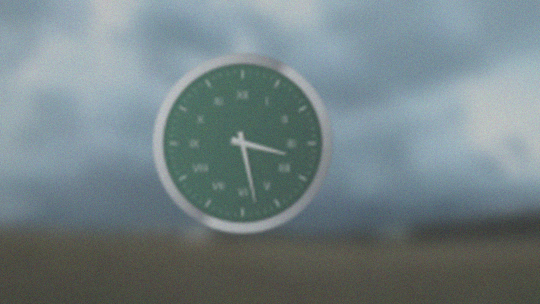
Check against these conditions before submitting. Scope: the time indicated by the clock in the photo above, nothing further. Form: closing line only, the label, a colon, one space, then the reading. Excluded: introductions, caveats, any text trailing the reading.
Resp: 3:28
